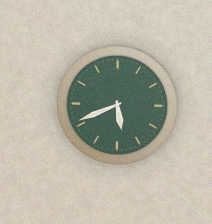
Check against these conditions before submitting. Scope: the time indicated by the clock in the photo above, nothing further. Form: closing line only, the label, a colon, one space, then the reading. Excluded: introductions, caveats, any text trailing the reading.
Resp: 5:41
